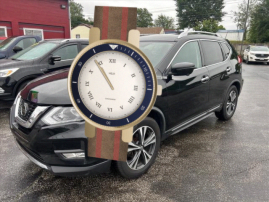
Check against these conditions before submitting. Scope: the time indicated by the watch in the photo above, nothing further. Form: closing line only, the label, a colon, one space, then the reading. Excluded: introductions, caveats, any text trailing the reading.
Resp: 10:54
